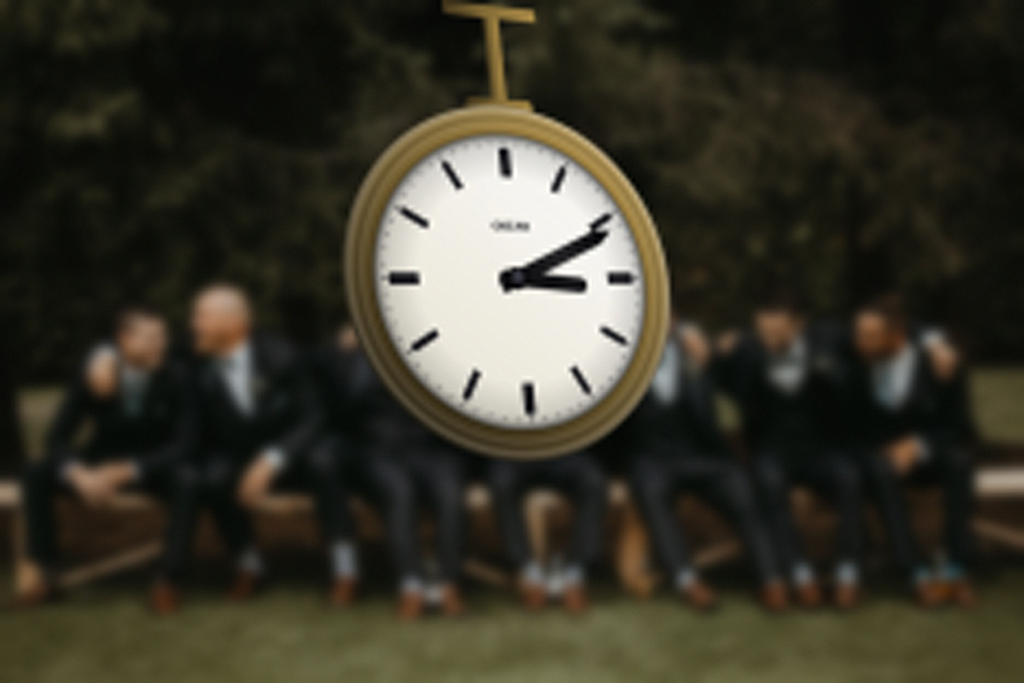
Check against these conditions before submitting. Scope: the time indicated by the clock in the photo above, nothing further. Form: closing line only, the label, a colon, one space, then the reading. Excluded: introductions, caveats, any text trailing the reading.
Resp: 3:11
